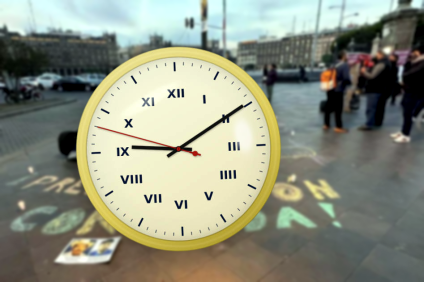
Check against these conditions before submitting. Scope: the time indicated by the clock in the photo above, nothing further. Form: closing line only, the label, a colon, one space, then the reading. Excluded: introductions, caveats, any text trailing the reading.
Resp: 9:09:48
